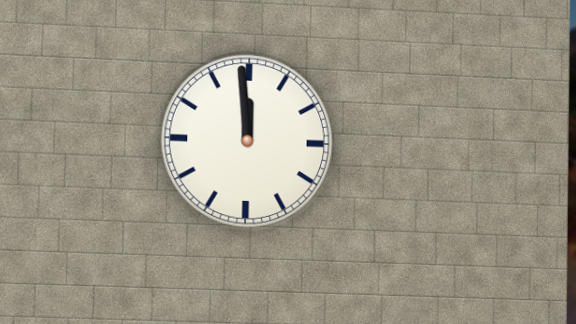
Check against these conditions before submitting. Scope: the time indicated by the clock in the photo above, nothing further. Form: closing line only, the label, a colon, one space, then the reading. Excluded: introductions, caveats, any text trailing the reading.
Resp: 11:59
